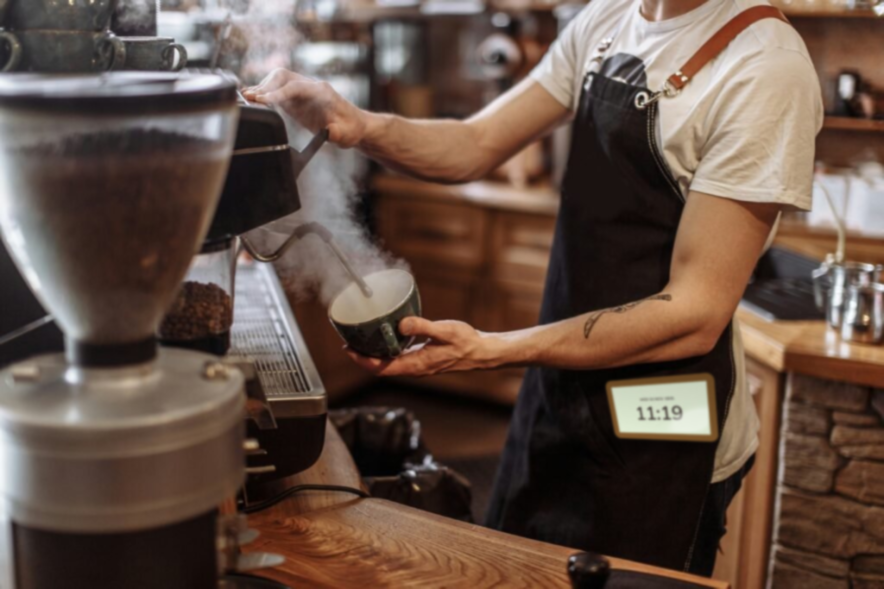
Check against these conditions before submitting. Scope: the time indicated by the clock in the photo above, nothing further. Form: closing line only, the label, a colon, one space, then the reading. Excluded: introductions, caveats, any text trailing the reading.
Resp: 11:19
